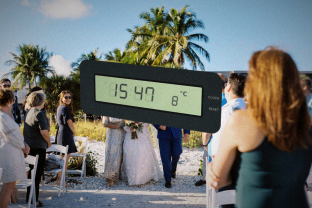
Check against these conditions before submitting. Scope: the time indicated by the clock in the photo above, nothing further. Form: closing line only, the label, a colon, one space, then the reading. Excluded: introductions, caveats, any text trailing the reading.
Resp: 15:47
